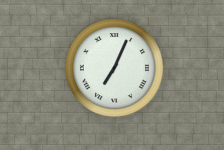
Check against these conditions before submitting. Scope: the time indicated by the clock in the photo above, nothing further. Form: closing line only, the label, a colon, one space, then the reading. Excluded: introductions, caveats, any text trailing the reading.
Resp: 7:04
